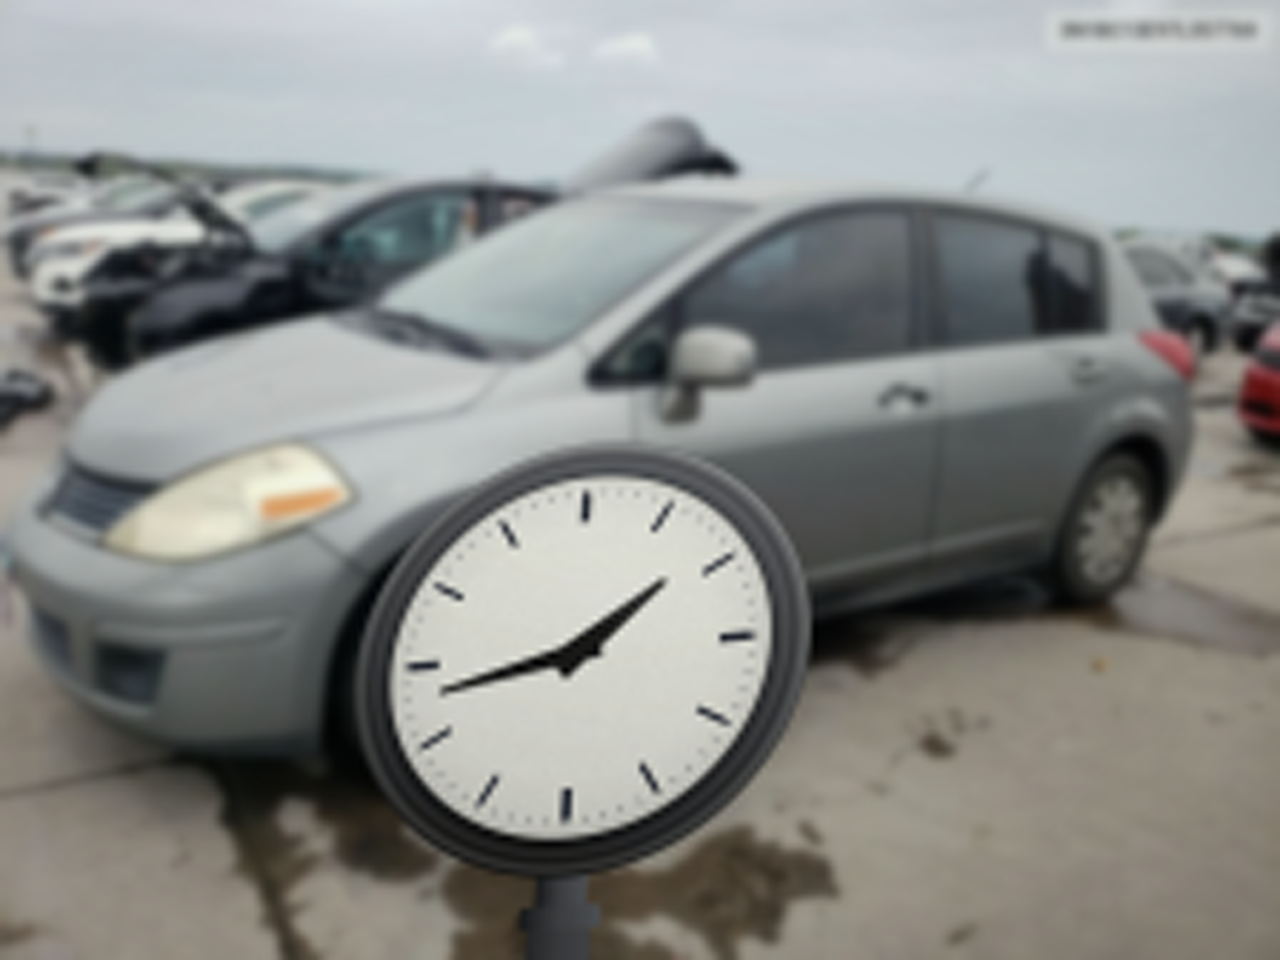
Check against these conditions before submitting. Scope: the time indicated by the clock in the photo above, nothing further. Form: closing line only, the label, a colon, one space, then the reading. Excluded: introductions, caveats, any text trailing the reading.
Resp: 1:43
